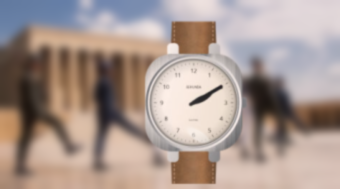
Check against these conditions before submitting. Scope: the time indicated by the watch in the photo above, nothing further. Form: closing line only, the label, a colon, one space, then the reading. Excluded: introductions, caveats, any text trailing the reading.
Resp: 2:10
